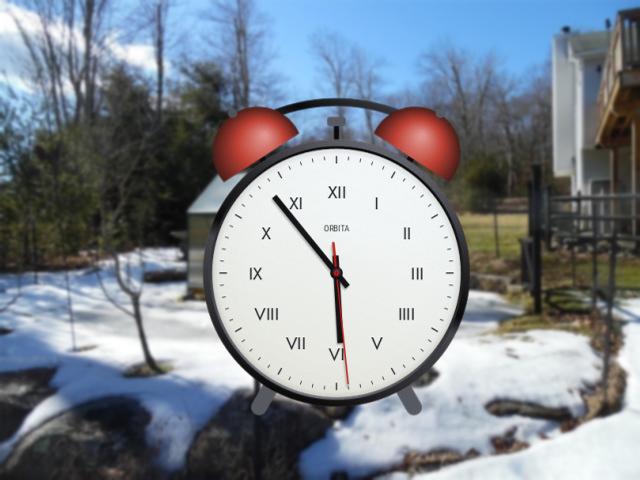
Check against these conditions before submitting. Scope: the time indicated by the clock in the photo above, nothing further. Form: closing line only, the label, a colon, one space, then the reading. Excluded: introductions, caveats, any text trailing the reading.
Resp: 5:53:29
